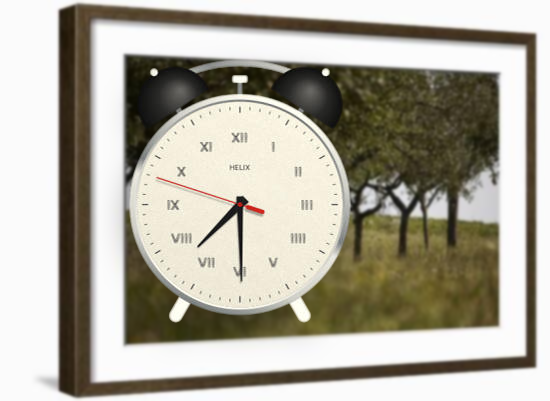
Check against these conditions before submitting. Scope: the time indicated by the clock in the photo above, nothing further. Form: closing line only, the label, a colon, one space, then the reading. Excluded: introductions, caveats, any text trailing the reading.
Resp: 7:29:48
